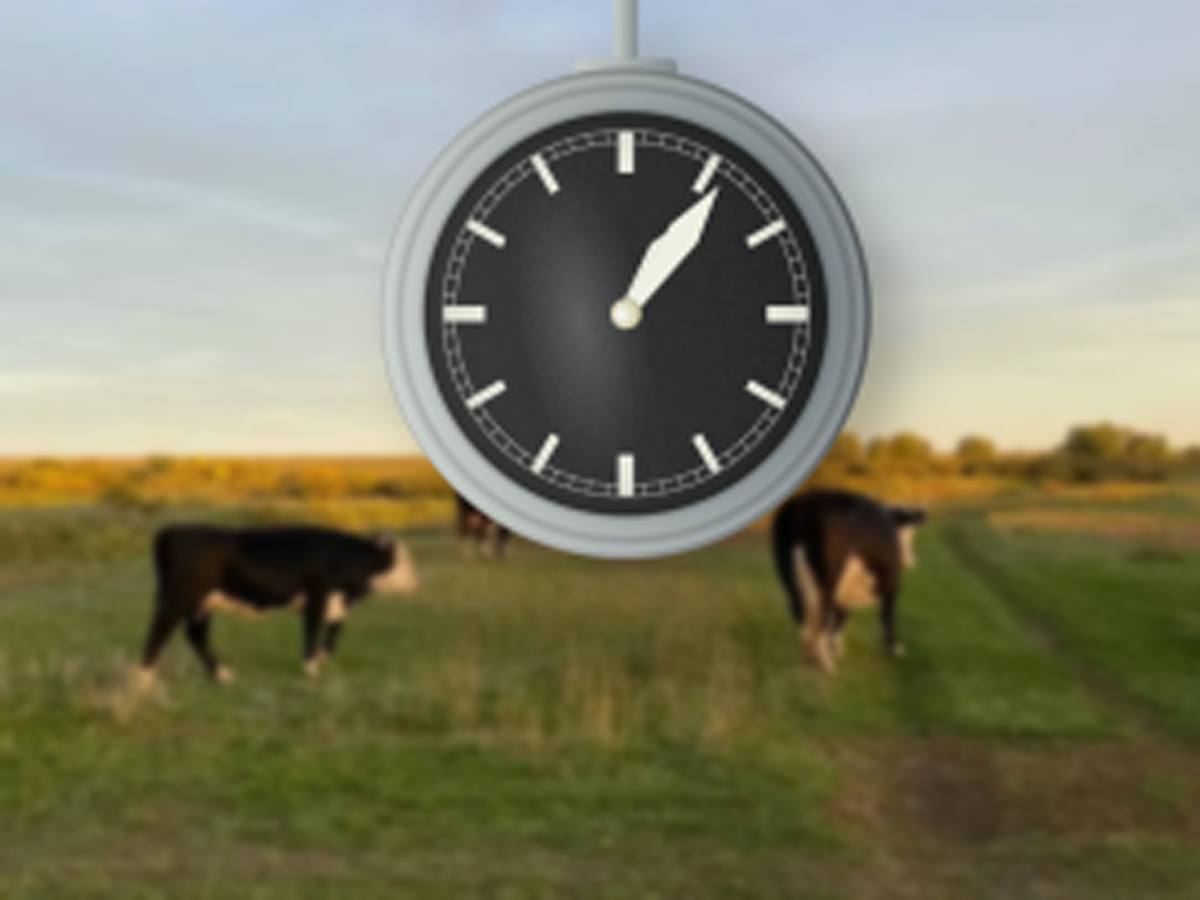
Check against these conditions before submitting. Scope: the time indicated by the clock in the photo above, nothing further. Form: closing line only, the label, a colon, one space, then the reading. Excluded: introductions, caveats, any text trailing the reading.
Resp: 1:06
